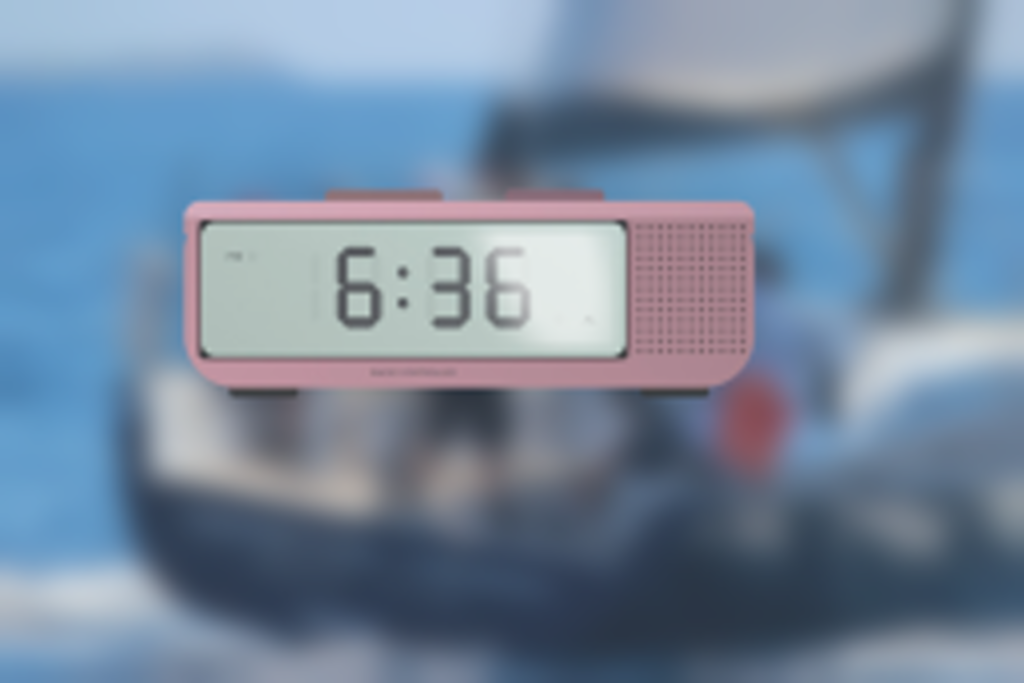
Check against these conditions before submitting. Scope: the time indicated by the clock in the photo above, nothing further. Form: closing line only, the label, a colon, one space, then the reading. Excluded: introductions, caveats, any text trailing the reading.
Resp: 6:36
